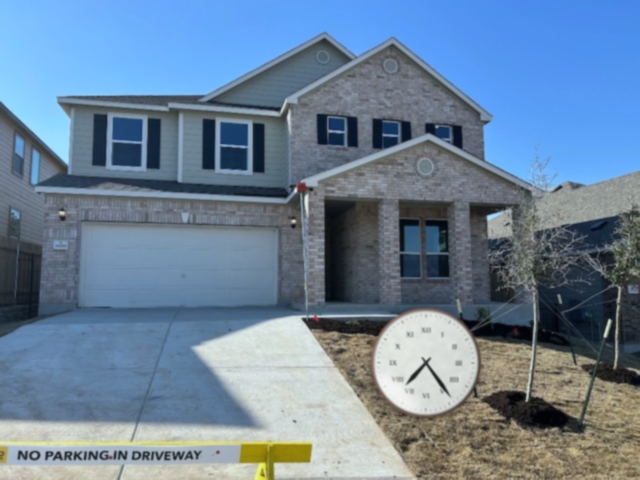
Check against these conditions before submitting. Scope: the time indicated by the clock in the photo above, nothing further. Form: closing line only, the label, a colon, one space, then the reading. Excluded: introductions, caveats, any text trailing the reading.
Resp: 7:24
